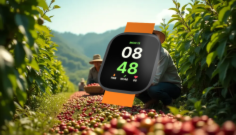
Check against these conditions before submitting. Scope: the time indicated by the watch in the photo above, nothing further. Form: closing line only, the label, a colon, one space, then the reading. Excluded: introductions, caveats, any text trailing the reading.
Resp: 8:48
